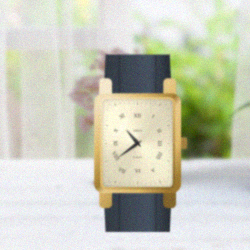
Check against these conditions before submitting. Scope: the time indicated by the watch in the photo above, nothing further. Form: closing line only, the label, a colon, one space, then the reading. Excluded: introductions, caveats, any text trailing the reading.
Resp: 10:39
